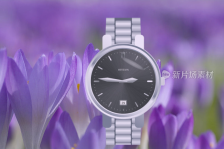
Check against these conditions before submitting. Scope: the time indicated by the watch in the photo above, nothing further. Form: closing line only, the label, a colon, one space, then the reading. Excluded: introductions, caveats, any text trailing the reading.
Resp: 2:46
